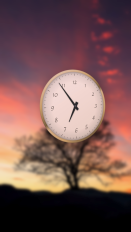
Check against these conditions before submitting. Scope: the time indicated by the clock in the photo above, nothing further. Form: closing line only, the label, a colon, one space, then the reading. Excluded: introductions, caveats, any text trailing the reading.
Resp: 6:54
